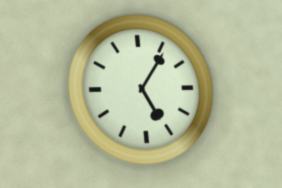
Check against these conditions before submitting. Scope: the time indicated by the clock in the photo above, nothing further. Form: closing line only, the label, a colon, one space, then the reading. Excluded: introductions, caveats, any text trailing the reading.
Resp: 5:06
